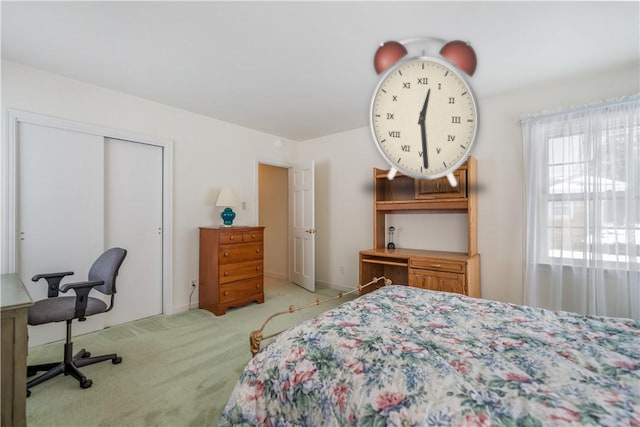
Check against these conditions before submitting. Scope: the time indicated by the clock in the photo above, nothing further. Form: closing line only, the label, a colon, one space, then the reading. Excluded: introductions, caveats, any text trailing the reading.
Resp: 12:29
